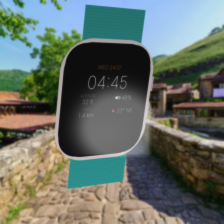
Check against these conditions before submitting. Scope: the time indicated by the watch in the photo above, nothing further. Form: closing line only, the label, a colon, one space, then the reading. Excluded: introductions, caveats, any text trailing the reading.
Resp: 4:45
